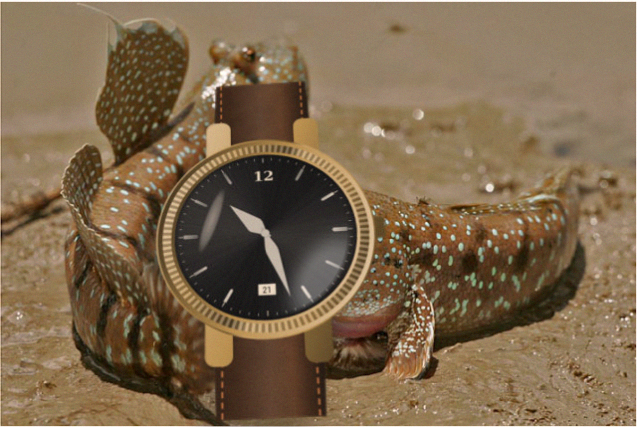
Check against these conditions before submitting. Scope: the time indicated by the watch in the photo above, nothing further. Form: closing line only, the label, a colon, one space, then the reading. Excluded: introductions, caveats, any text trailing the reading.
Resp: 10:27
